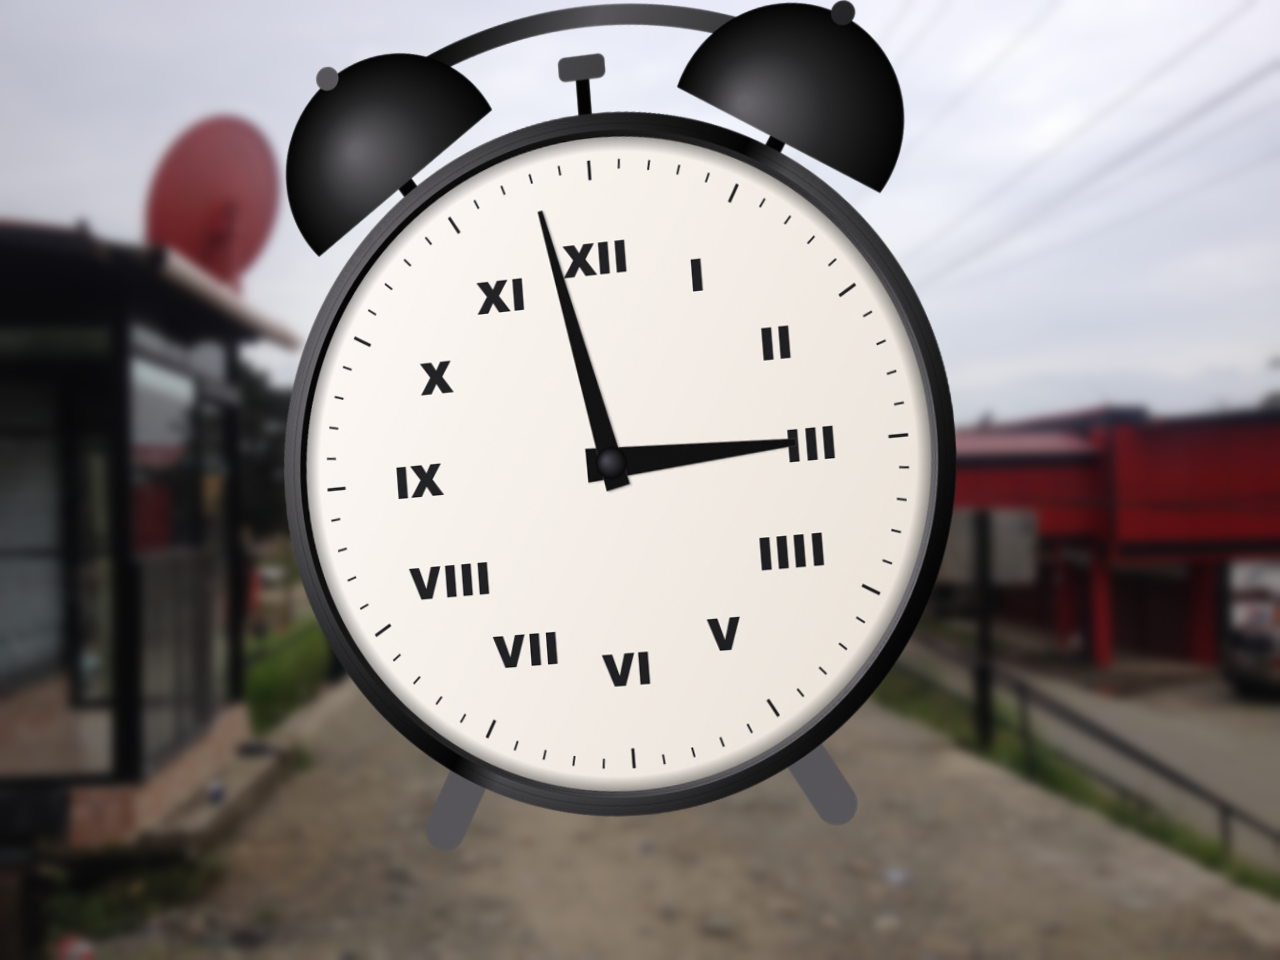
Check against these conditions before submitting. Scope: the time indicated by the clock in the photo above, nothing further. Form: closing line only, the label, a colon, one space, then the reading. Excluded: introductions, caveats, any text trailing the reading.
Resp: 2:58
